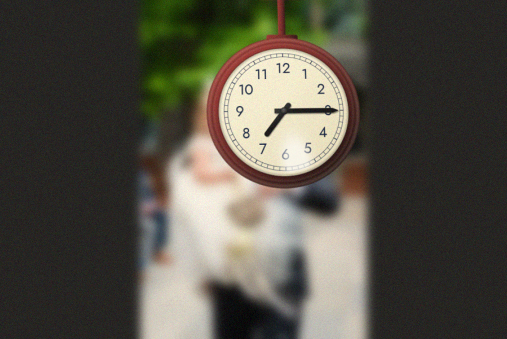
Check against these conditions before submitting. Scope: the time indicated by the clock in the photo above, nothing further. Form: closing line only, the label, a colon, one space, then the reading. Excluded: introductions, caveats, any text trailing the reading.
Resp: 7:15
